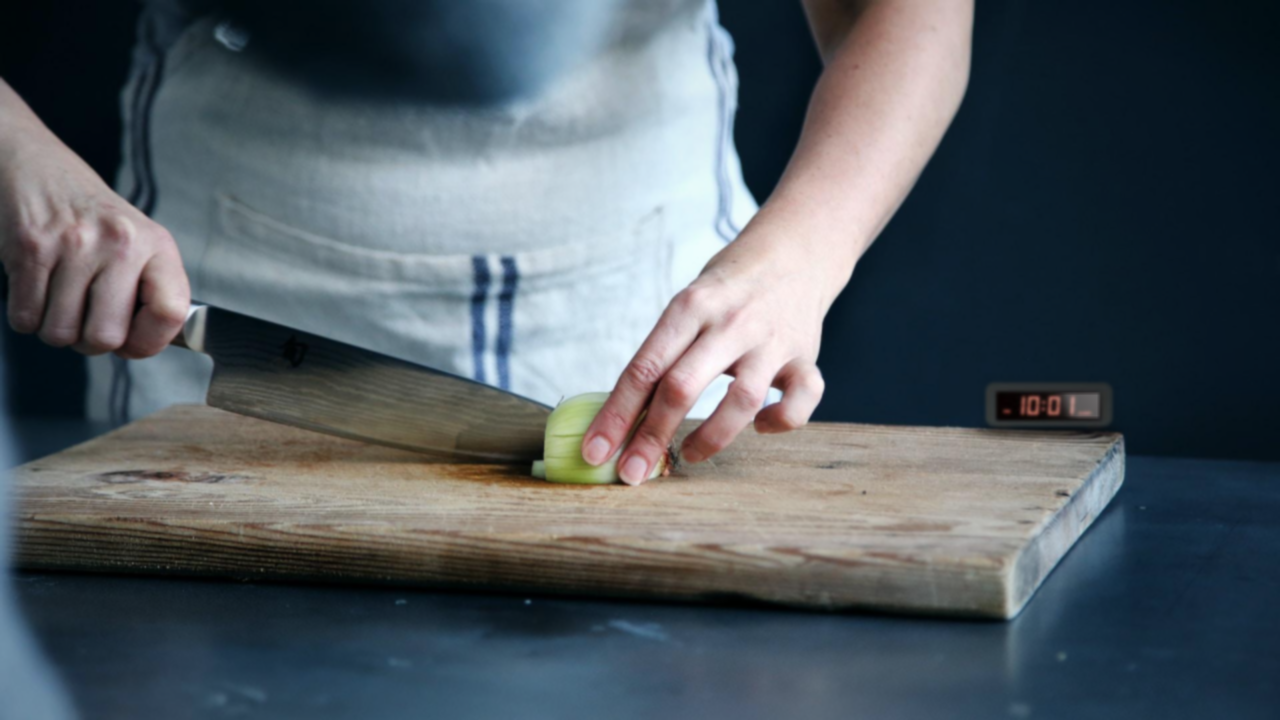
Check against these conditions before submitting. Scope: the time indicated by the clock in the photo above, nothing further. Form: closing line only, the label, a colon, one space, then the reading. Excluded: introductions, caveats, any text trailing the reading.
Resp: 10:01
